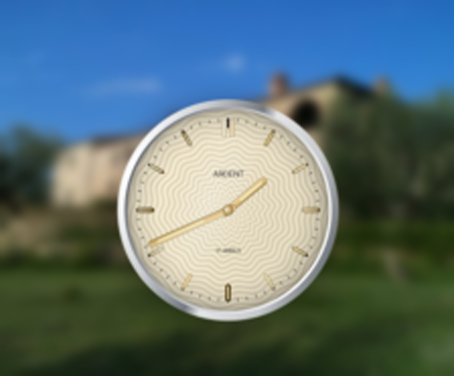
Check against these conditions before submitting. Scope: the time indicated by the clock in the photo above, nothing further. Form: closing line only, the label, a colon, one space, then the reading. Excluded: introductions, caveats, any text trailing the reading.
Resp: 1:41
